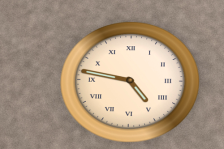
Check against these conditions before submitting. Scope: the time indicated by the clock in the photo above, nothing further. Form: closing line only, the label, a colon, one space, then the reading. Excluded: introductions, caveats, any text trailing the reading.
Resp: 4:47
